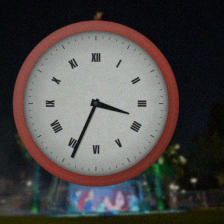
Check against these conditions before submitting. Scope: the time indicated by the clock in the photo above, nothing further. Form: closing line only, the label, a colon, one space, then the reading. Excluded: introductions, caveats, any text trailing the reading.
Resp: 3:34
